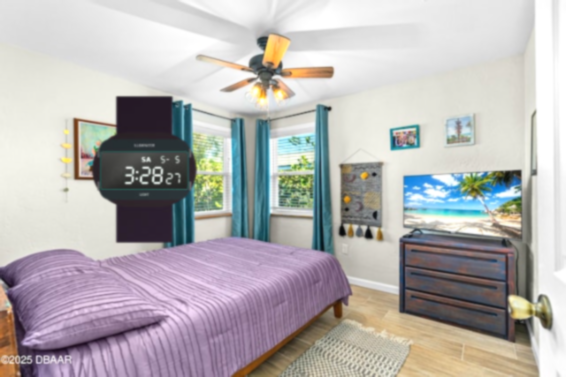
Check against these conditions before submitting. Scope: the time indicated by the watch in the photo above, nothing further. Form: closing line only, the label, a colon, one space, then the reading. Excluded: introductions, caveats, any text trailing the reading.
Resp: 3:28:27
